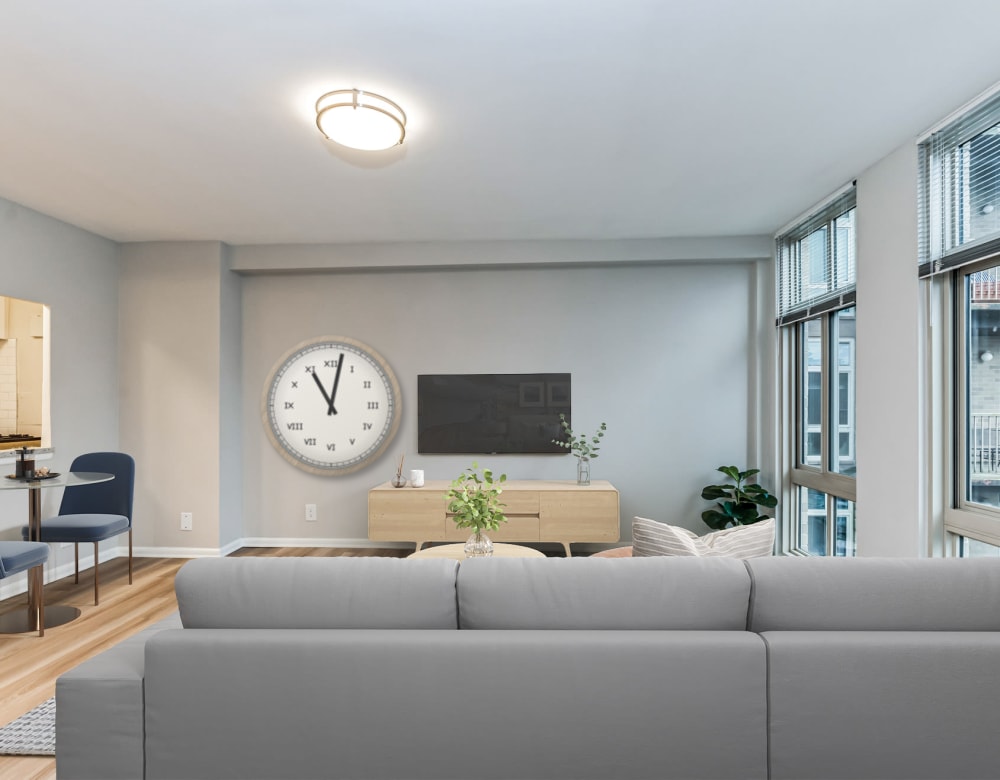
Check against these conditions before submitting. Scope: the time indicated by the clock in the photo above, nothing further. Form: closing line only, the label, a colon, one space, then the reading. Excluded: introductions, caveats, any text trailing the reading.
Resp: 11:02
